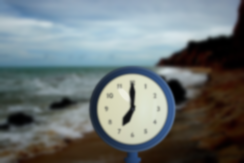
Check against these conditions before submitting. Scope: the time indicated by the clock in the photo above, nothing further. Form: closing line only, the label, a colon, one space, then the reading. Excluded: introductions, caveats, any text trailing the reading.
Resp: 7:00
